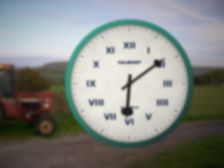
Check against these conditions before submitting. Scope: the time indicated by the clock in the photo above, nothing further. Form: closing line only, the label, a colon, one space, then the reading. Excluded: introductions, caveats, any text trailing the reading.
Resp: 6:09
